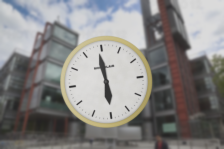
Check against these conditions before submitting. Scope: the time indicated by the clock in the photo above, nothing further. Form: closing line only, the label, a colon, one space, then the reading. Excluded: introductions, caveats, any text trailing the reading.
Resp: 5:59
